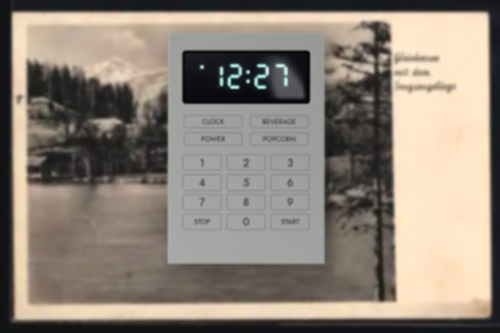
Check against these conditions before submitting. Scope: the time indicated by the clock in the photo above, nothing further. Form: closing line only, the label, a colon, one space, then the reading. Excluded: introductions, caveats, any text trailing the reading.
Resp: 12:27
